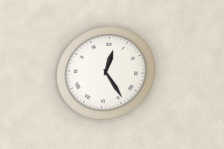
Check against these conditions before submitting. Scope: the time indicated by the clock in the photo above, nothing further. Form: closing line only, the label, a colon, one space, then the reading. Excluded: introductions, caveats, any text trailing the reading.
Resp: 12:24
